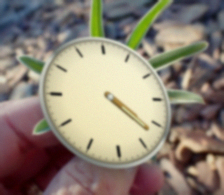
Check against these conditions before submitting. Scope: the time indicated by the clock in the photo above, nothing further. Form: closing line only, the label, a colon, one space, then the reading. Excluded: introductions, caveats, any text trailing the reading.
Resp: 4:22
